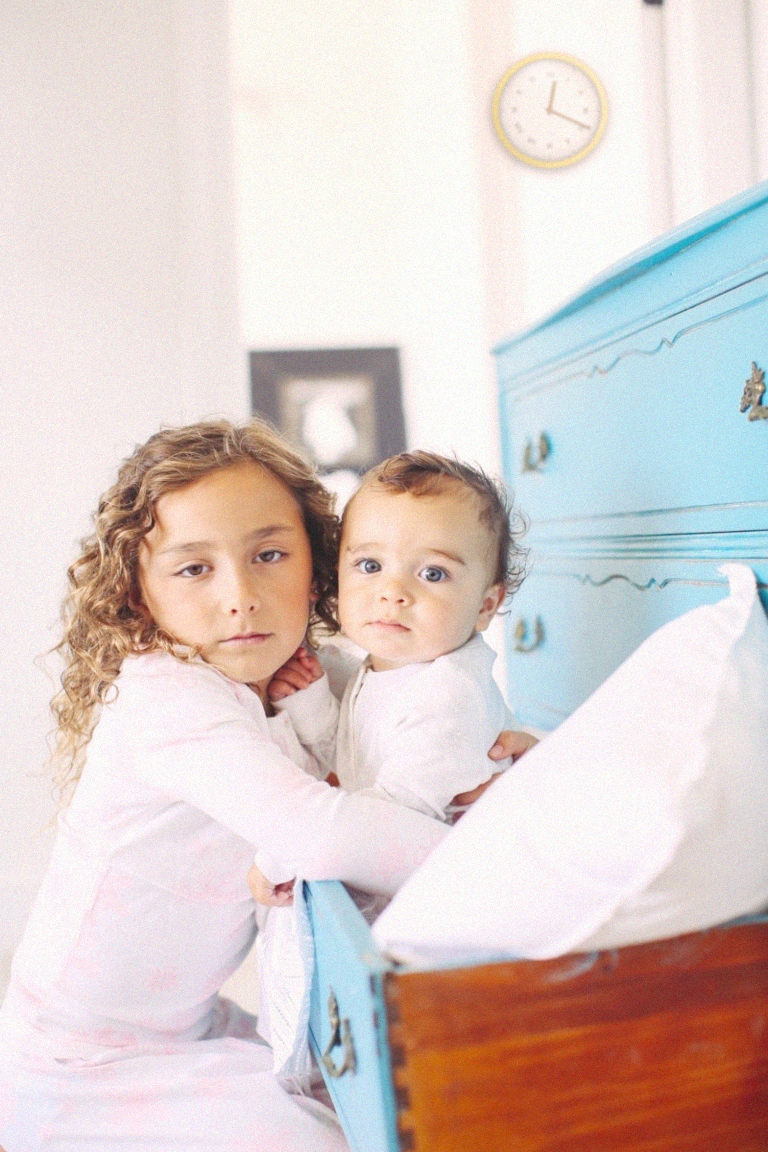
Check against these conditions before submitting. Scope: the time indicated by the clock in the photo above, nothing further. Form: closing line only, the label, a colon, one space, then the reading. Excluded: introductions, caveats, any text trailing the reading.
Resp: 12:19
